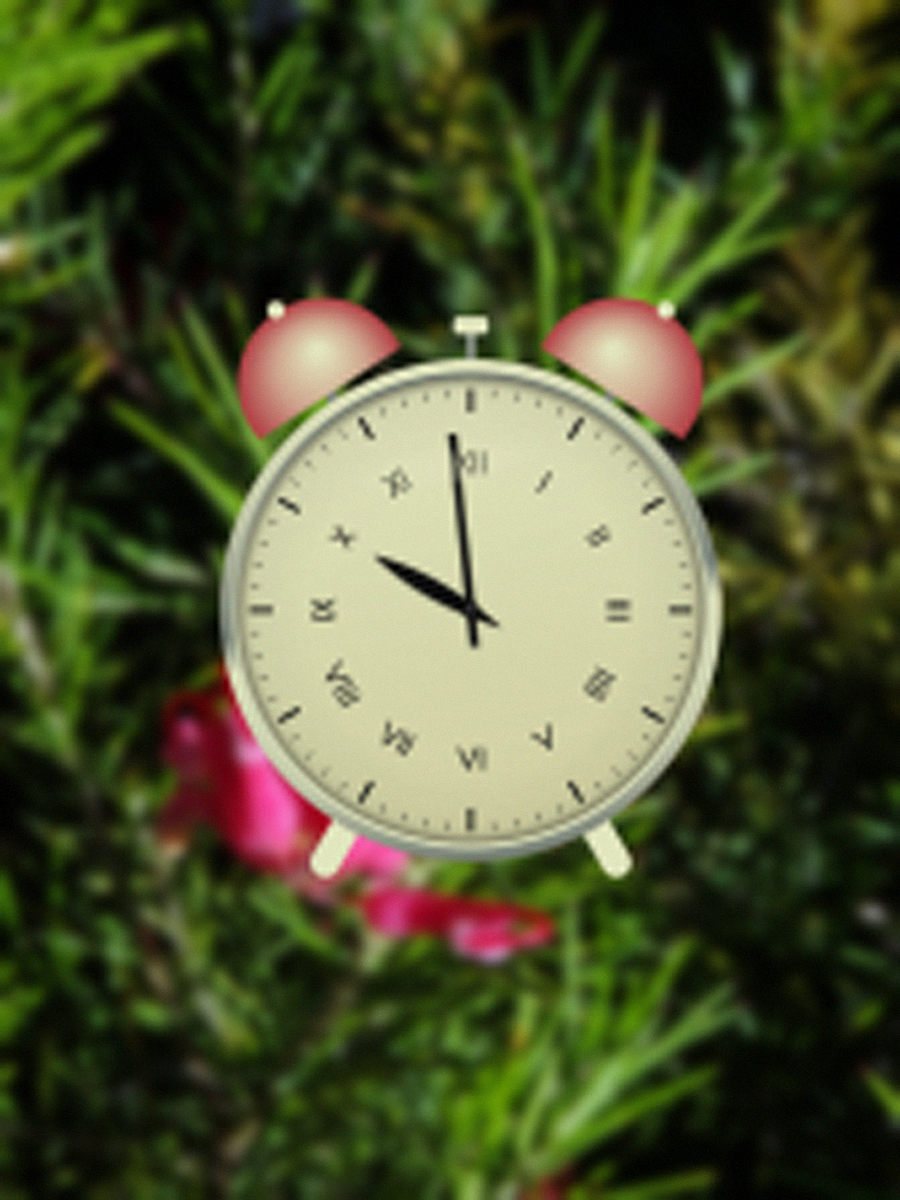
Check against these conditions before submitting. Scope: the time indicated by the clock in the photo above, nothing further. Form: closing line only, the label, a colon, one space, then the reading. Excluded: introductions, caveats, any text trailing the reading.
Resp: 9:59
